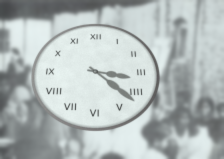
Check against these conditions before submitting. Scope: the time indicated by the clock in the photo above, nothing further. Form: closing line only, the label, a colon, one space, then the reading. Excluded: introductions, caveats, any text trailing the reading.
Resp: 3:22
